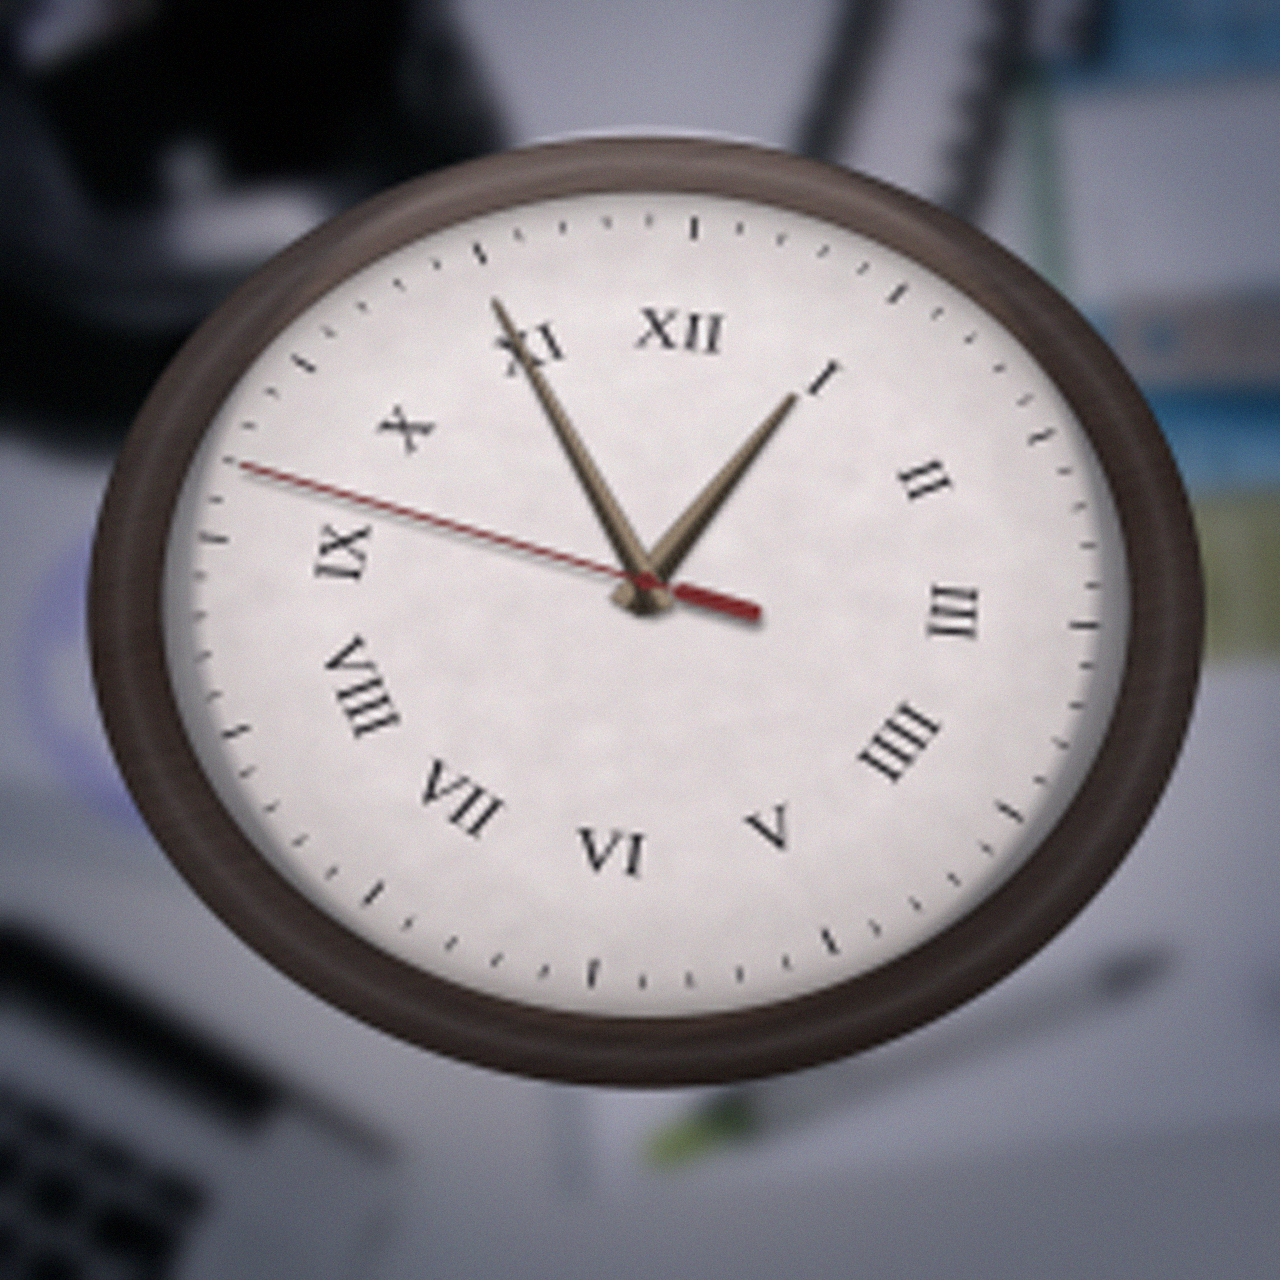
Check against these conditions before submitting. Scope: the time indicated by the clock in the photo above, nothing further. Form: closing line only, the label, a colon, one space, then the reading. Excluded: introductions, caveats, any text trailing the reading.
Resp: 12:54:47
